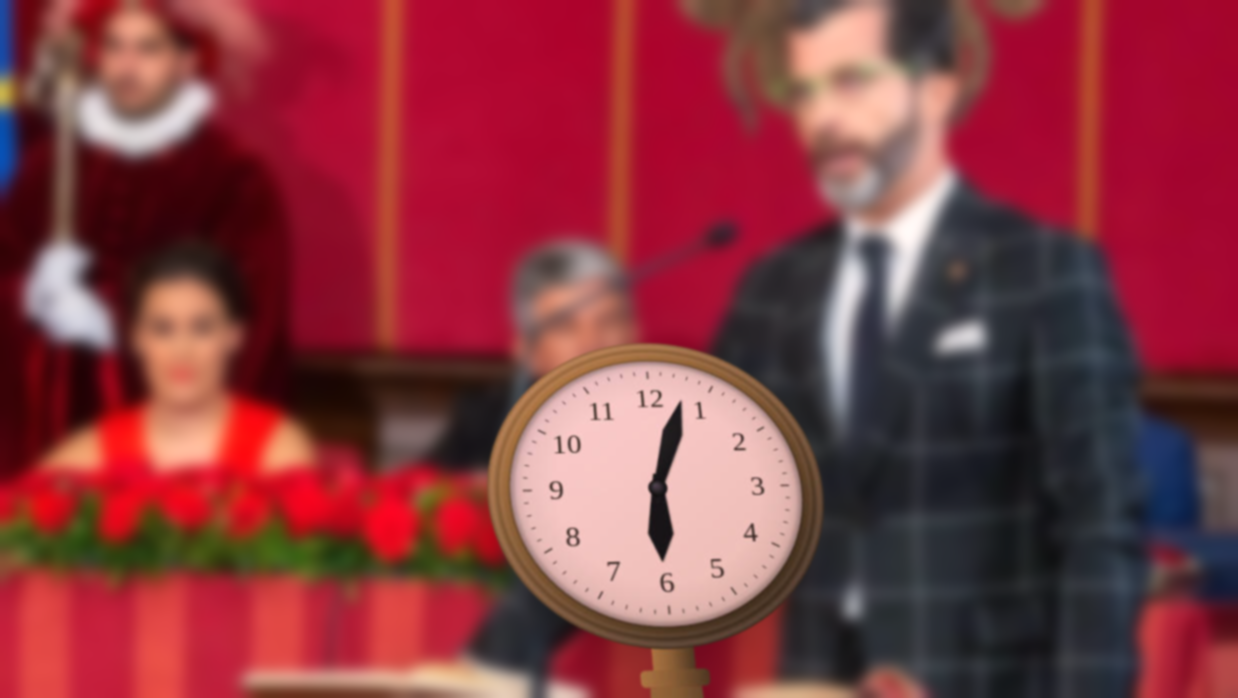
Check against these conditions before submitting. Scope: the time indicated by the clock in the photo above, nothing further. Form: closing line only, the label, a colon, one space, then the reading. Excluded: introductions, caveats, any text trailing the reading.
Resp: 6:03
